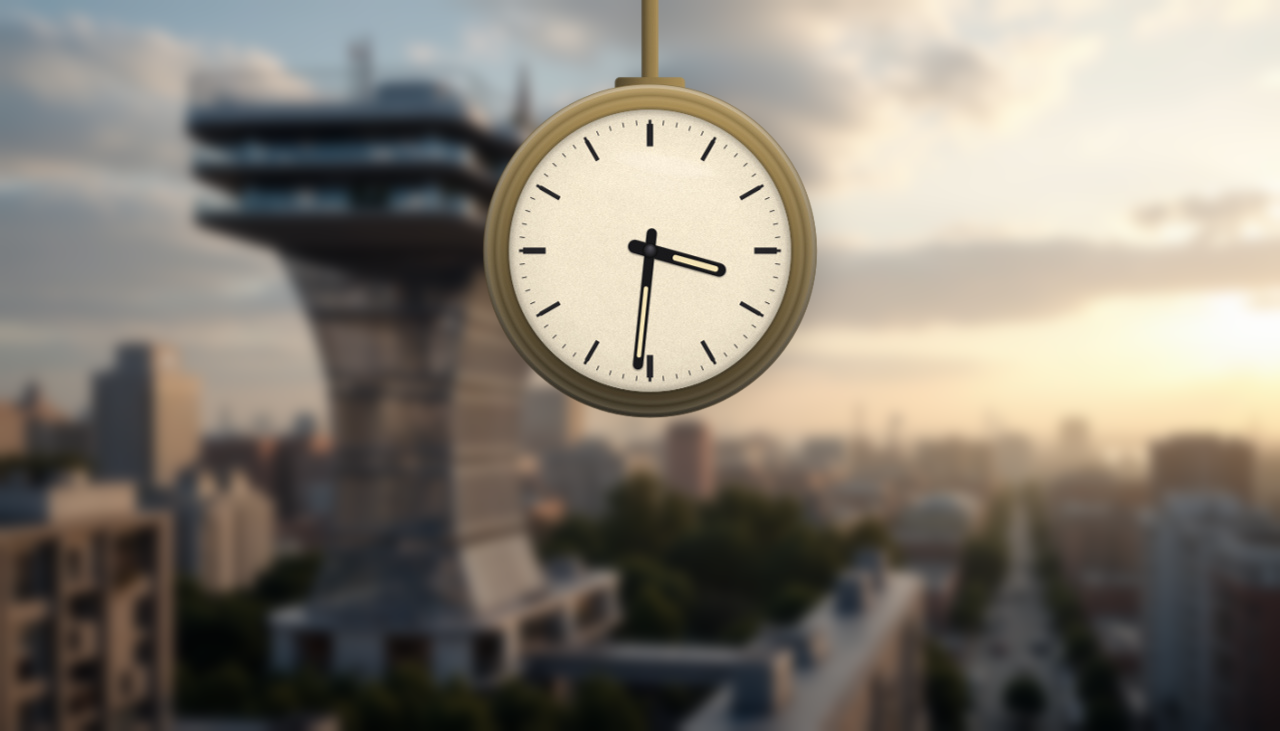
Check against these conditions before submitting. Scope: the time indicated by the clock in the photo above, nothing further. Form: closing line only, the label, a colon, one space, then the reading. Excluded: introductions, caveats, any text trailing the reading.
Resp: 3:31
